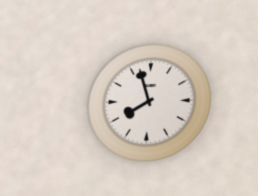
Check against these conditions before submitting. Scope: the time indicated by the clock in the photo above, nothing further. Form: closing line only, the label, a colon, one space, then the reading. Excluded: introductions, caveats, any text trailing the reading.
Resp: 7:57
